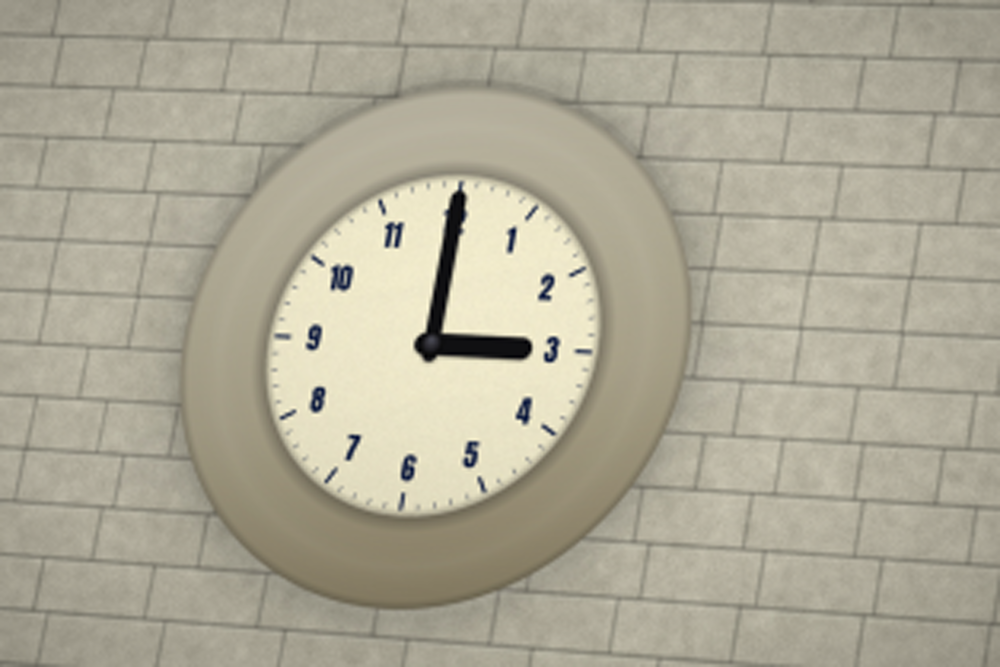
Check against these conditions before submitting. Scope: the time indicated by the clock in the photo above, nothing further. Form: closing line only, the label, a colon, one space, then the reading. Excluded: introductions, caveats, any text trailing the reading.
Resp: 3:00
